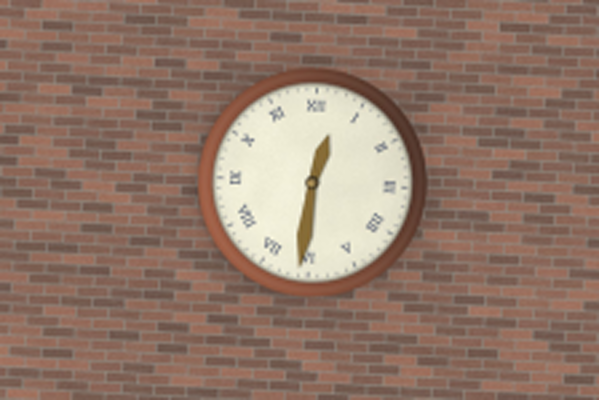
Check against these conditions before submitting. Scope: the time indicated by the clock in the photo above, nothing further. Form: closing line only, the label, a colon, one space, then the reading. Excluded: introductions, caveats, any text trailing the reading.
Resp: 12:31
